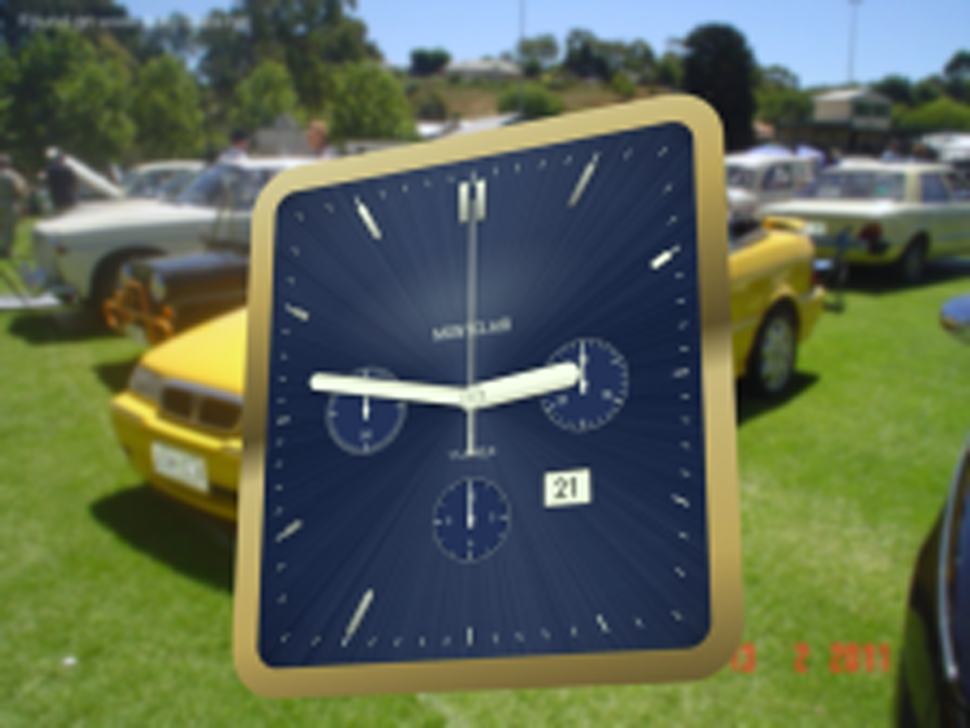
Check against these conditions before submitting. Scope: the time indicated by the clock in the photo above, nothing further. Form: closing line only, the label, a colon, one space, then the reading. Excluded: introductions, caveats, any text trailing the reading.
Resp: 2:47
